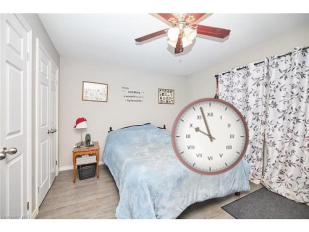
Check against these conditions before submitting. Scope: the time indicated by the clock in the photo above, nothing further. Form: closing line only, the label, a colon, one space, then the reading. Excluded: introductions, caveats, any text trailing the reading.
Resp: 9:57
